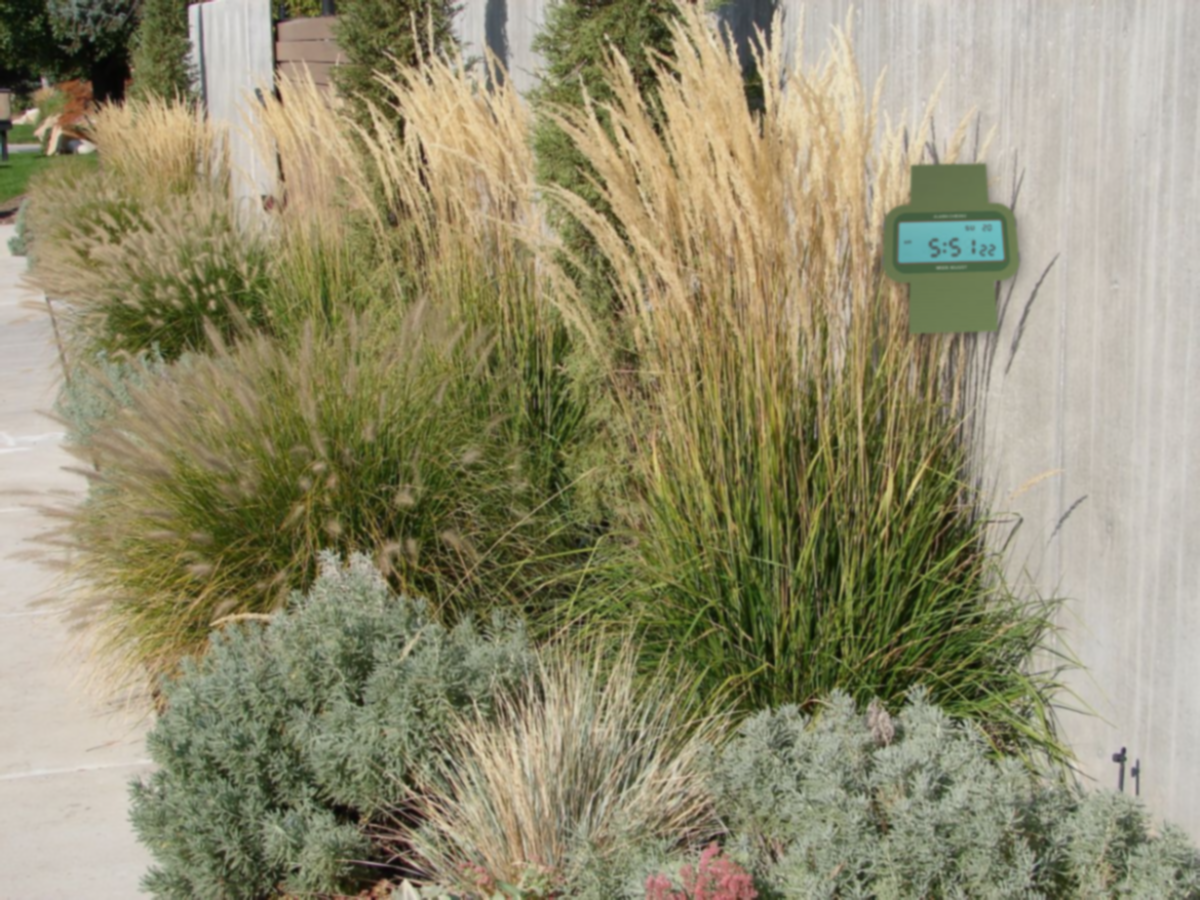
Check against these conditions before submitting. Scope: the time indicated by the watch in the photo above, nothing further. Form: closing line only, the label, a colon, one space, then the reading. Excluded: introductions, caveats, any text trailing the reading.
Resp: 5:51:22
